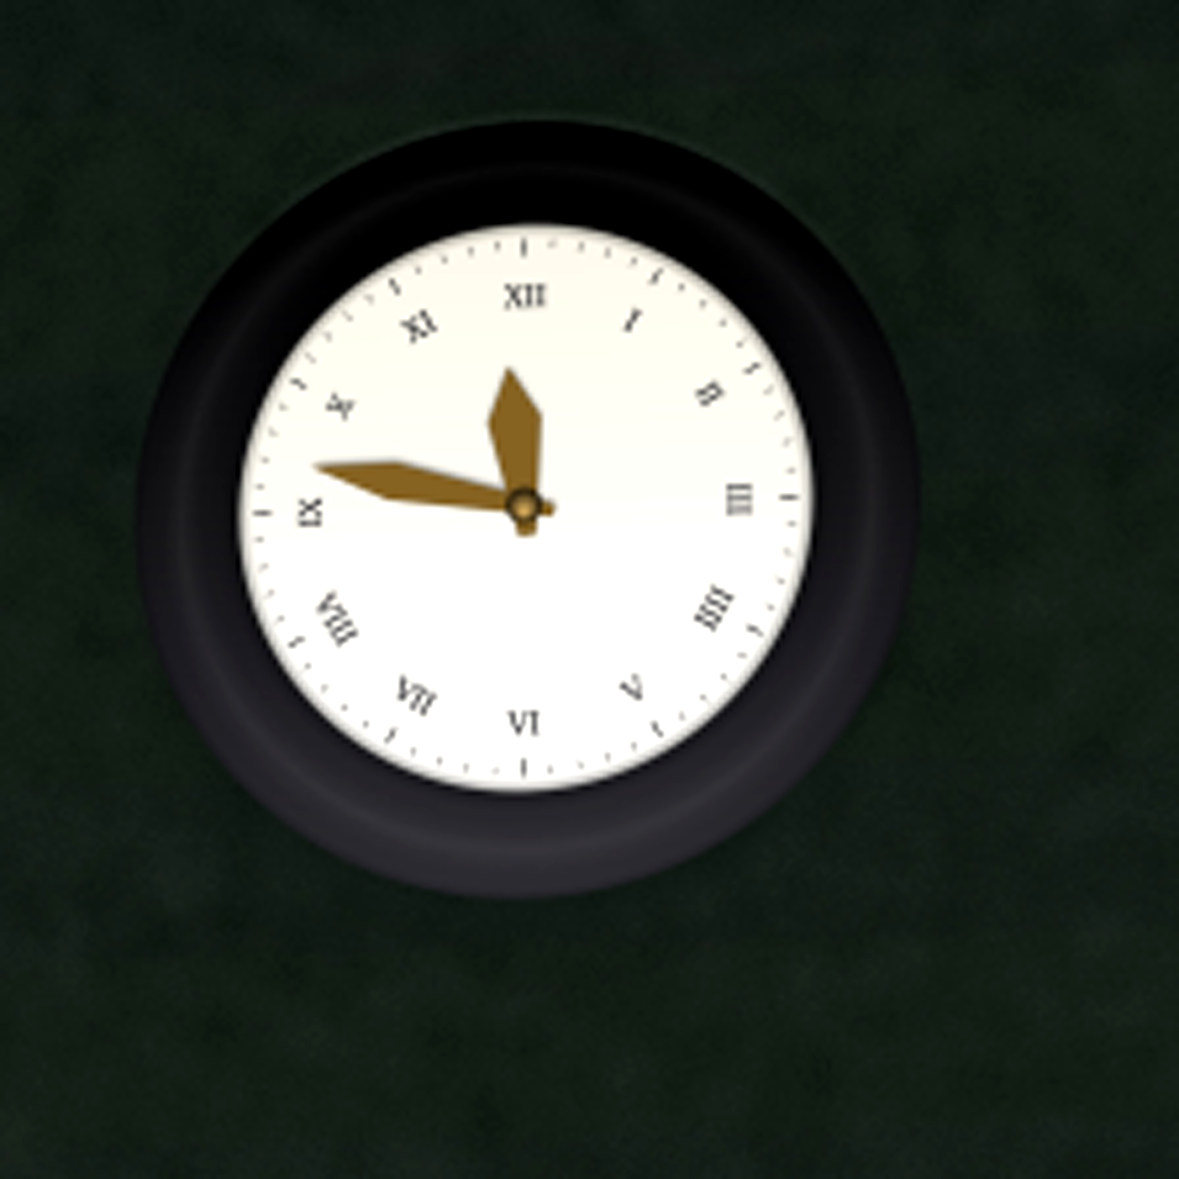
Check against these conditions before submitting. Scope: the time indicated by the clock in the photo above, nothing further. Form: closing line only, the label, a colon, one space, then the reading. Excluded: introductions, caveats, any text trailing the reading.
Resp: 11:47
